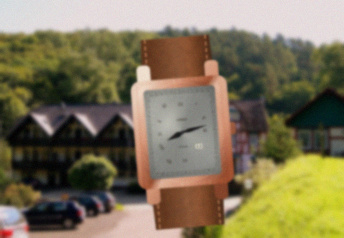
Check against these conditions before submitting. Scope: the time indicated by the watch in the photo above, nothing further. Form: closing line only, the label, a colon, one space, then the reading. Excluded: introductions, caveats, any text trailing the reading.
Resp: 8:13
